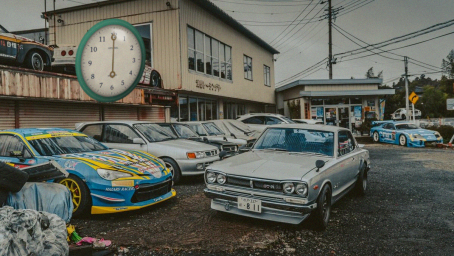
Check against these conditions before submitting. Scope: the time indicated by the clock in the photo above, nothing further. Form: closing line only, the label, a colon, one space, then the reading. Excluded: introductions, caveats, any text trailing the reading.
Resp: 6:00
